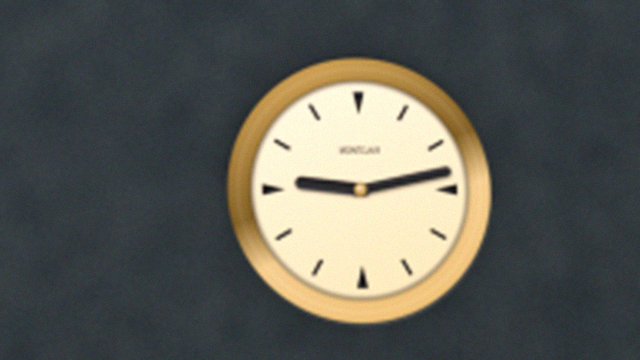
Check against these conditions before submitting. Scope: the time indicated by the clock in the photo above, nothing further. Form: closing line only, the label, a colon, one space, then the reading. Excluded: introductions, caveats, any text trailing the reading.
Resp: 9:13
